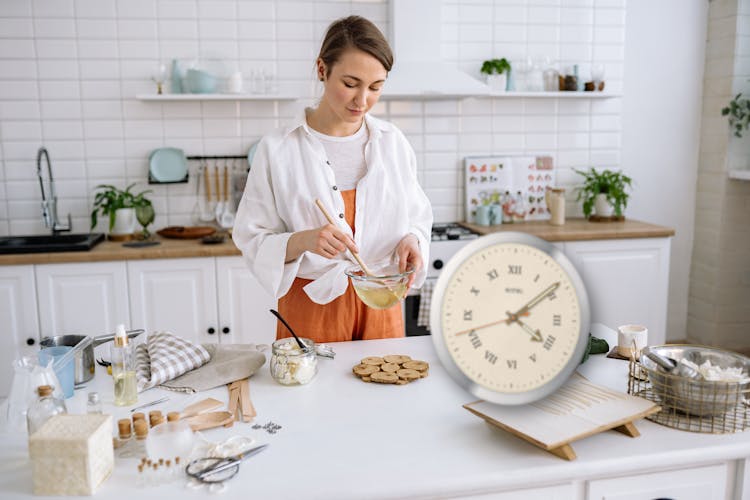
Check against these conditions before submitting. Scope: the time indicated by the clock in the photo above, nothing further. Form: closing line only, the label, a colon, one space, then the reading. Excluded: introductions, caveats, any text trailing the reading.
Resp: 4:08:42
